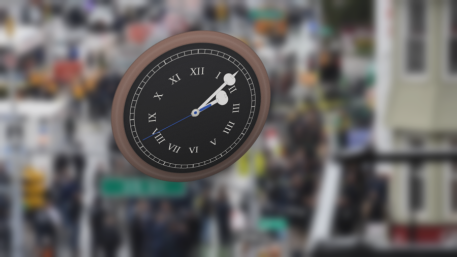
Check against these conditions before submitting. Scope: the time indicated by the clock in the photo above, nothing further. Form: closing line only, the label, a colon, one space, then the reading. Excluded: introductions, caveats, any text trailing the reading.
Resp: 2:07:41
